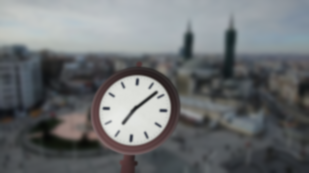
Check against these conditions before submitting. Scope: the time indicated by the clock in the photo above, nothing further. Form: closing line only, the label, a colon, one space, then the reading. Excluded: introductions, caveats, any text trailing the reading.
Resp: 7:08
